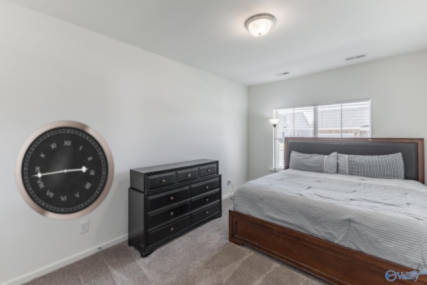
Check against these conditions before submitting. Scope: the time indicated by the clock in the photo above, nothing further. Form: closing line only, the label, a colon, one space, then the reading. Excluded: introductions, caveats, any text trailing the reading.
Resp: 2:43
